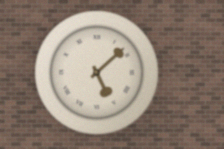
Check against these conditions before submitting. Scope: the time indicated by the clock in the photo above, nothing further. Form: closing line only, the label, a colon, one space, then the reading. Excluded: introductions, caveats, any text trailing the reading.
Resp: 5:08
